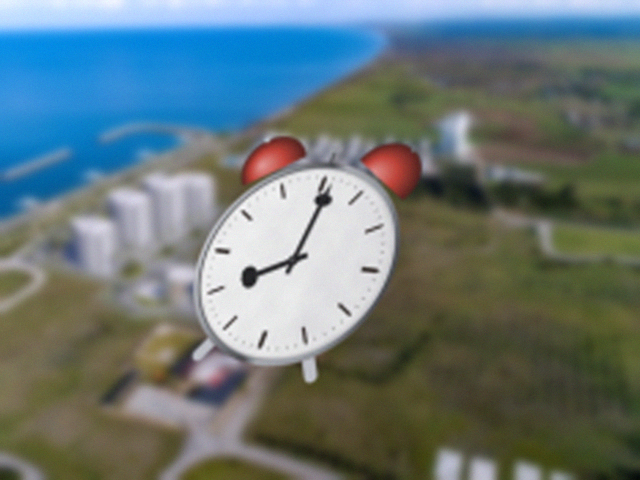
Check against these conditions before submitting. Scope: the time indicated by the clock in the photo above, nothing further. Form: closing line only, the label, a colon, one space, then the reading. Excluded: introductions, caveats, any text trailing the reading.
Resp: 8:01
